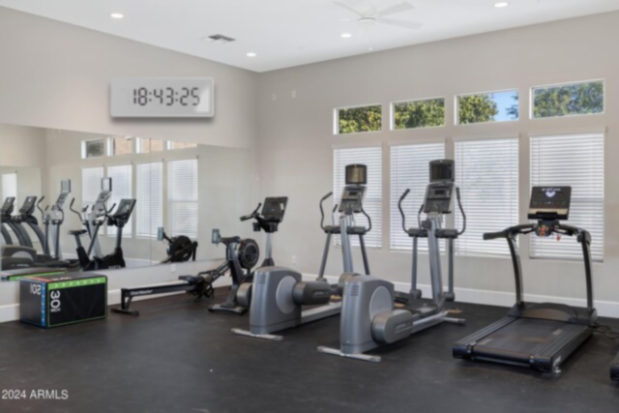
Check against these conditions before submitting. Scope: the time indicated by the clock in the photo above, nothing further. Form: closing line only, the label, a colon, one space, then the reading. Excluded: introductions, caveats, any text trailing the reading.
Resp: 18:43:25
